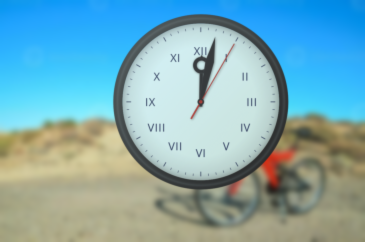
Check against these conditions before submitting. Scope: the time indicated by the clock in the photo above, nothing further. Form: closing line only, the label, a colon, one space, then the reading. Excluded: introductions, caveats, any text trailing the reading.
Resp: 12:02:05
